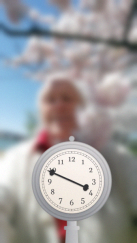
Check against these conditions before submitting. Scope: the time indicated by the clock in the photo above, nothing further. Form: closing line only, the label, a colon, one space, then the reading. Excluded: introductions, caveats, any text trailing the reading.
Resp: 3:49
